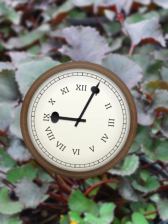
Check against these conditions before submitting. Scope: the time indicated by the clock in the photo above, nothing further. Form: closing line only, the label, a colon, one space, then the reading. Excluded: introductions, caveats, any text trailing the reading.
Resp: 9:04
